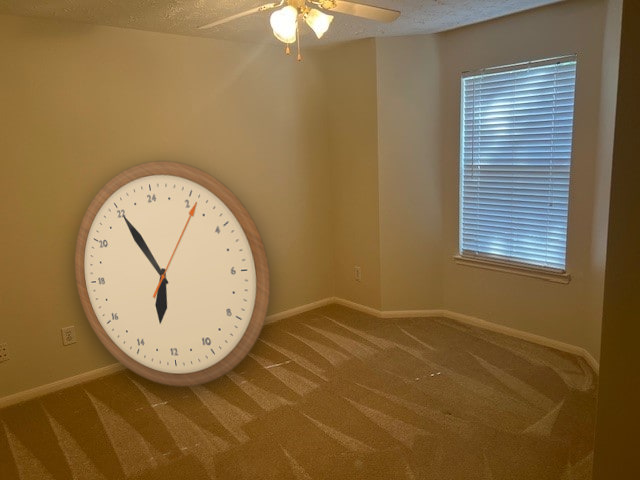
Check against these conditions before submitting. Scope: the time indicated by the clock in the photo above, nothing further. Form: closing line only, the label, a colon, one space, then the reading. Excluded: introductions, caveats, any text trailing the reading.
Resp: 12:55:06
